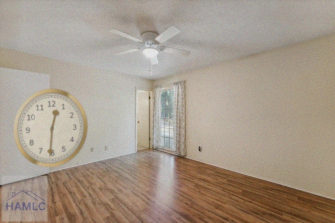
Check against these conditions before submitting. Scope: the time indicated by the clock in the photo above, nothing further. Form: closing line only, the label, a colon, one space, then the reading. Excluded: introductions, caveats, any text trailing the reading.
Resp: 12:31
